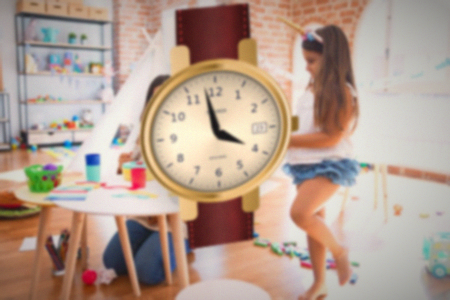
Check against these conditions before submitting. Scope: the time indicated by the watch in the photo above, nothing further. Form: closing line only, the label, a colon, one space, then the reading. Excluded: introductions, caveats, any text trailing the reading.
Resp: 3:58
